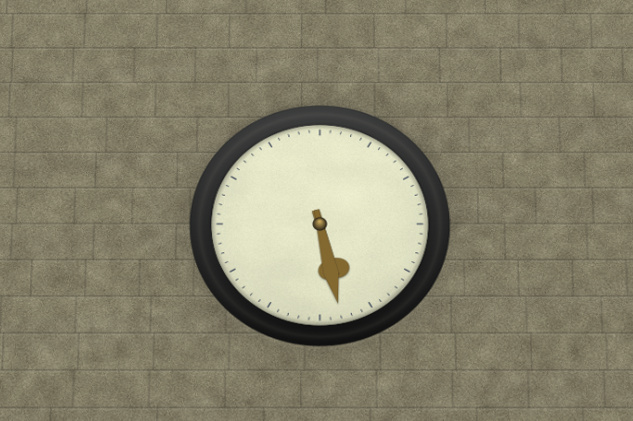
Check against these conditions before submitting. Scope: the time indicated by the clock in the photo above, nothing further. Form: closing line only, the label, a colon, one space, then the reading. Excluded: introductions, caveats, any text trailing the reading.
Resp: 5:28
